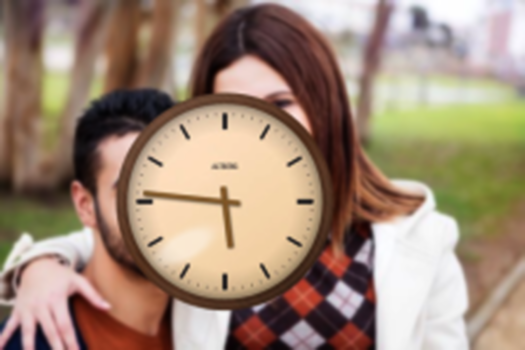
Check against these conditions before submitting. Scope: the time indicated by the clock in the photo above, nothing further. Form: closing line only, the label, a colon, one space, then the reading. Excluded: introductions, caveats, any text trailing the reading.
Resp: 5:46
